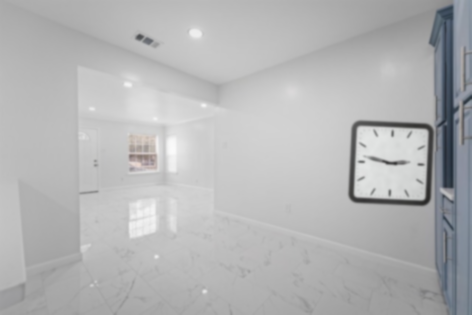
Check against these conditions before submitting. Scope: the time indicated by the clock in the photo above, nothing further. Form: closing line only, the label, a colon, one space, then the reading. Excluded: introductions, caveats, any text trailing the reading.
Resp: 2:47
